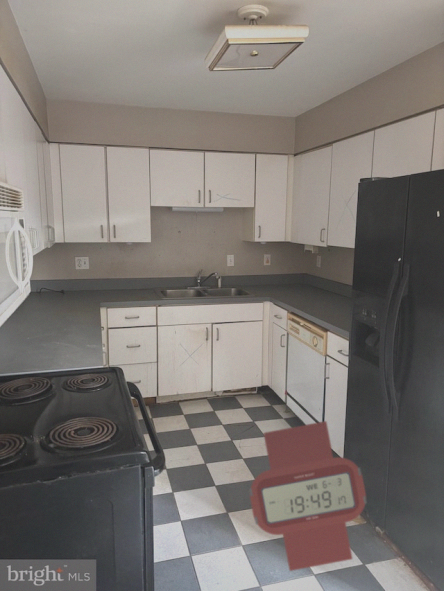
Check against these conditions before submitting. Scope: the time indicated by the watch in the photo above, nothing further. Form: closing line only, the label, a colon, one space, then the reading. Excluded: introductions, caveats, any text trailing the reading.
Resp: 19:49
